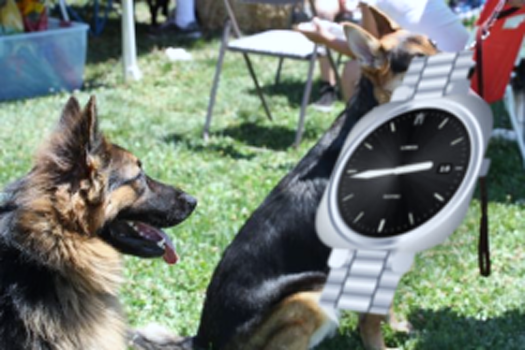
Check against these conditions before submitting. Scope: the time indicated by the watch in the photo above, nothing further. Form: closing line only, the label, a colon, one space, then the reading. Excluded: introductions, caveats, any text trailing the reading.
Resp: 2:44
